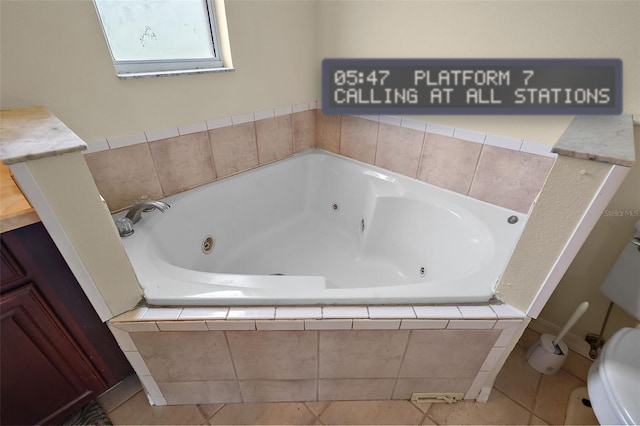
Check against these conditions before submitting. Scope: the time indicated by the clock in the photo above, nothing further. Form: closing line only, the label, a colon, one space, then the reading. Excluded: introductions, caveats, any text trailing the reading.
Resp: 5:47
